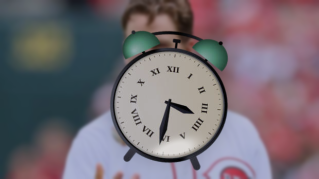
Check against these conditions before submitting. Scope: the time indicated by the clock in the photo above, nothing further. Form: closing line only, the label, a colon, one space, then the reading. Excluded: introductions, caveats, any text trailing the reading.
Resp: 3:31
